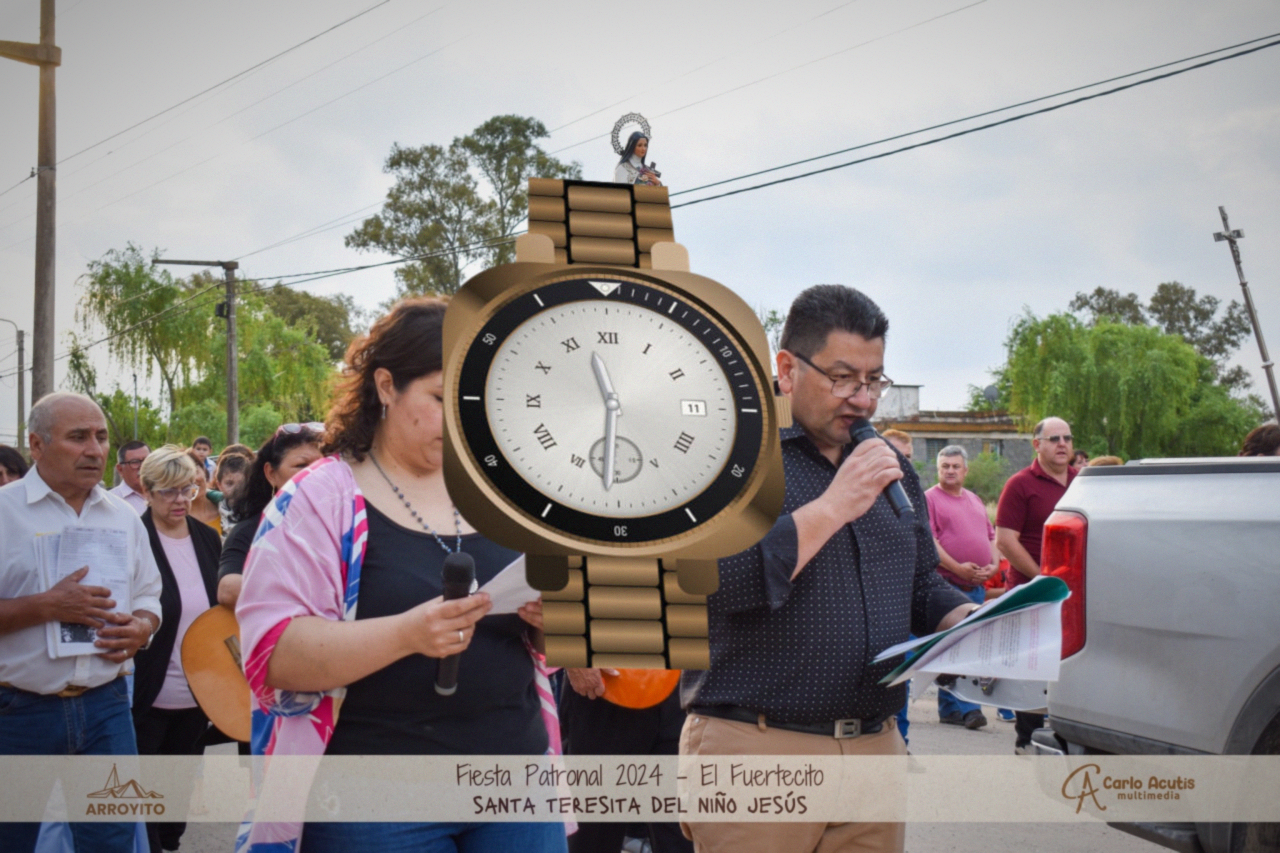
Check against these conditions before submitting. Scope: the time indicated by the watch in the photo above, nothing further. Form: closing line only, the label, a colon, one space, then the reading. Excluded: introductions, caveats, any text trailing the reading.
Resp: 11:31
